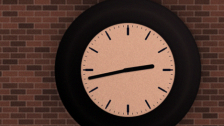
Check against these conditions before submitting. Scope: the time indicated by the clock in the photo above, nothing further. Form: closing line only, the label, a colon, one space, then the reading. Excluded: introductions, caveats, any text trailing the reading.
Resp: 2:43
